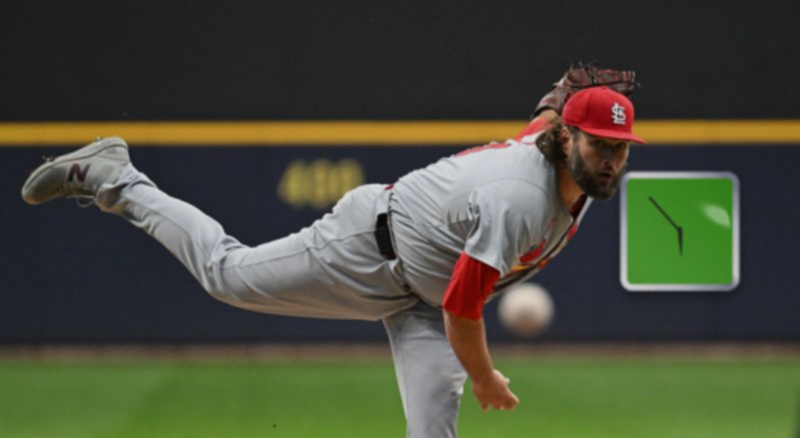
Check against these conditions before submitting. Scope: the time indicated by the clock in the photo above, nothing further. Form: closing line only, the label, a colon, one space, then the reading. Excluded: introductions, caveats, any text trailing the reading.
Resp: 5:53
